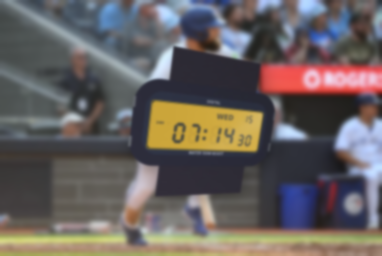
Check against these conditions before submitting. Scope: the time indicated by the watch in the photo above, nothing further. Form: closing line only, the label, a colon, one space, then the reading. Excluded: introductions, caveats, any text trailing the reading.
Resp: 7:14:30
